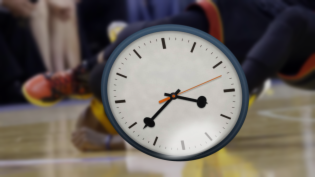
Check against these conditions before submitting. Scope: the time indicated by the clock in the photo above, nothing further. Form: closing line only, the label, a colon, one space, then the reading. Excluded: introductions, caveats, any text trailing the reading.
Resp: 3:38:12
